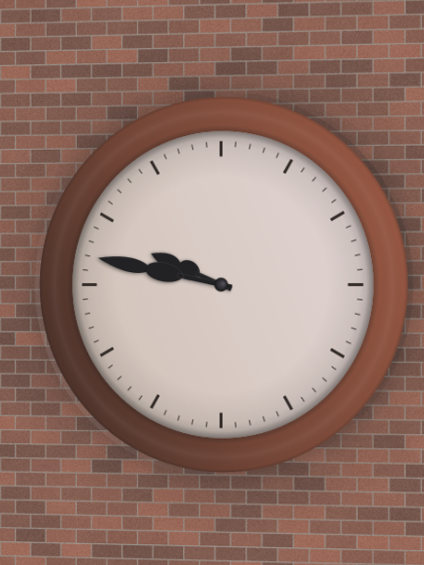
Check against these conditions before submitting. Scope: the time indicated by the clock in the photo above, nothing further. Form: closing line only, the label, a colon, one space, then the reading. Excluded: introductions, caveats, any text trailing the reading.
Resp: 9:47
